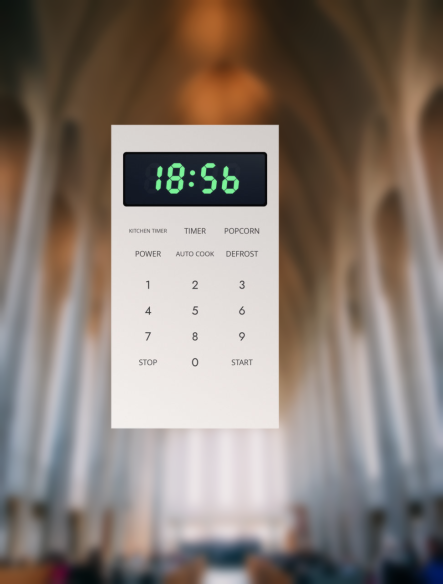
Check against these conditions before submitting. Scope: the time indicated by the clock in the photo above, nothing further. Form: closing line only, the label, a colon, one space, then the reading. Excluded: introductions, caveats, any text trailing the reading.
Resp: 18:56
